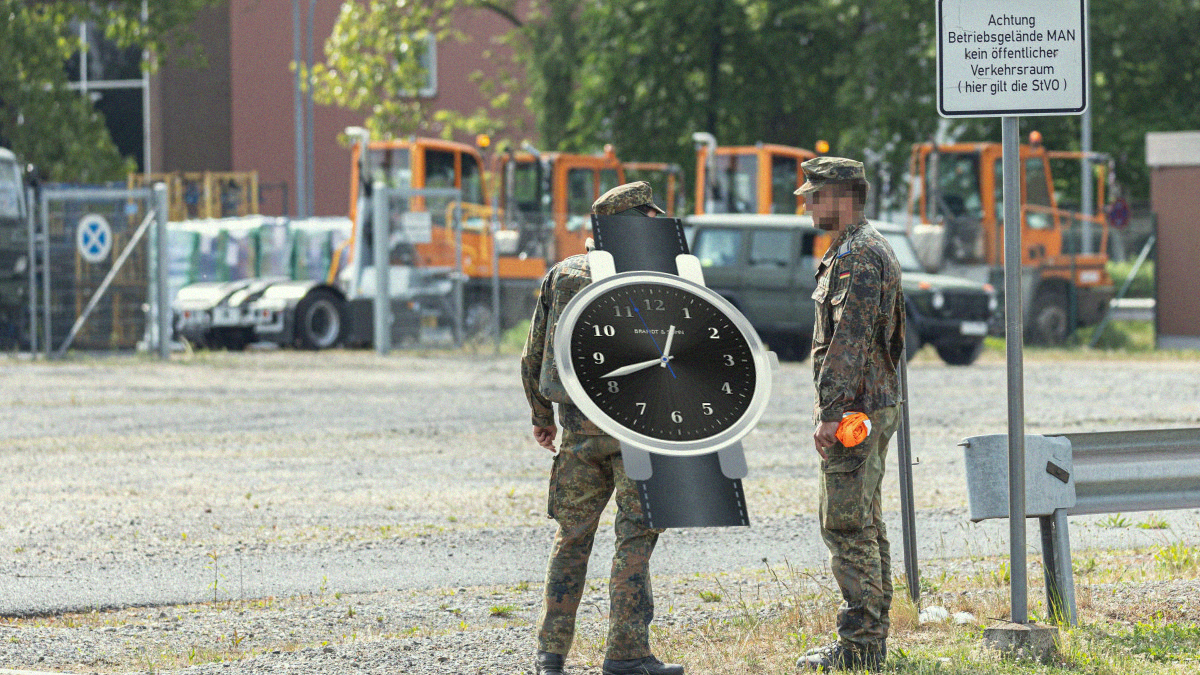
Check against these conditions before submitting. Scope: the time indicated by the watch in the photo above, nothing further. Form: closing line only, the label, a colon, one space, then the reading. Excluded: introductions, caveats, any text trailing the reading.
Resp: 12:41:57
